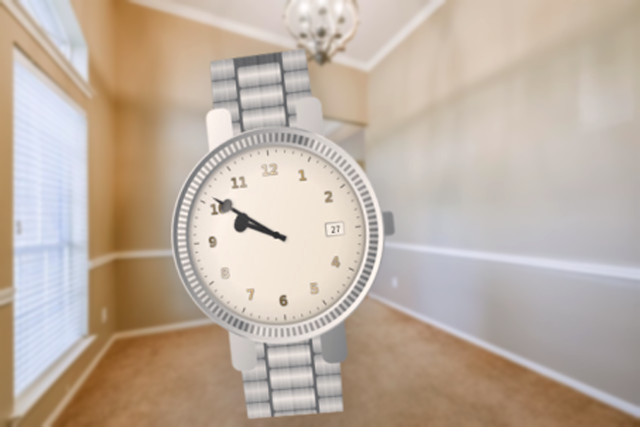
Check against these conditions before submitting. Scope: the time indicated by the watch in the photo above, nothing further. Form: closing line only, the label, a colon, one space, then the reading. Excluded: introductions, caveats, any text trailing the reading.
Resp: 9:51
